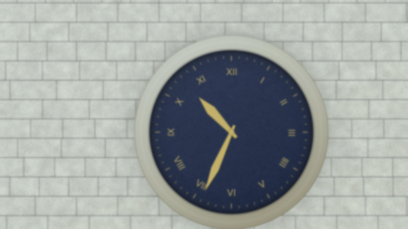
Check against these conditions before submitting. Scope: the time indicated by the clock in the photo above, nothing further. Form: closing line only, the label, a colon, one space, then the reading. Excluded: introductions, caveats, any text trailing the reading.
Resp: 10:34
